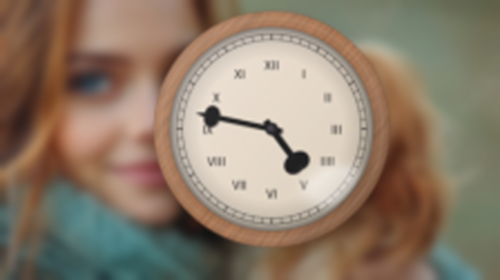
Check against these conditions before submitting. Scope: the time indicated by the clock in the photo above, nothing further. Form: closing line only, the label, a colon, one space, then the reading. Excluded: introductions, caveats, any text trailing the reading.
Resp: 4:47
